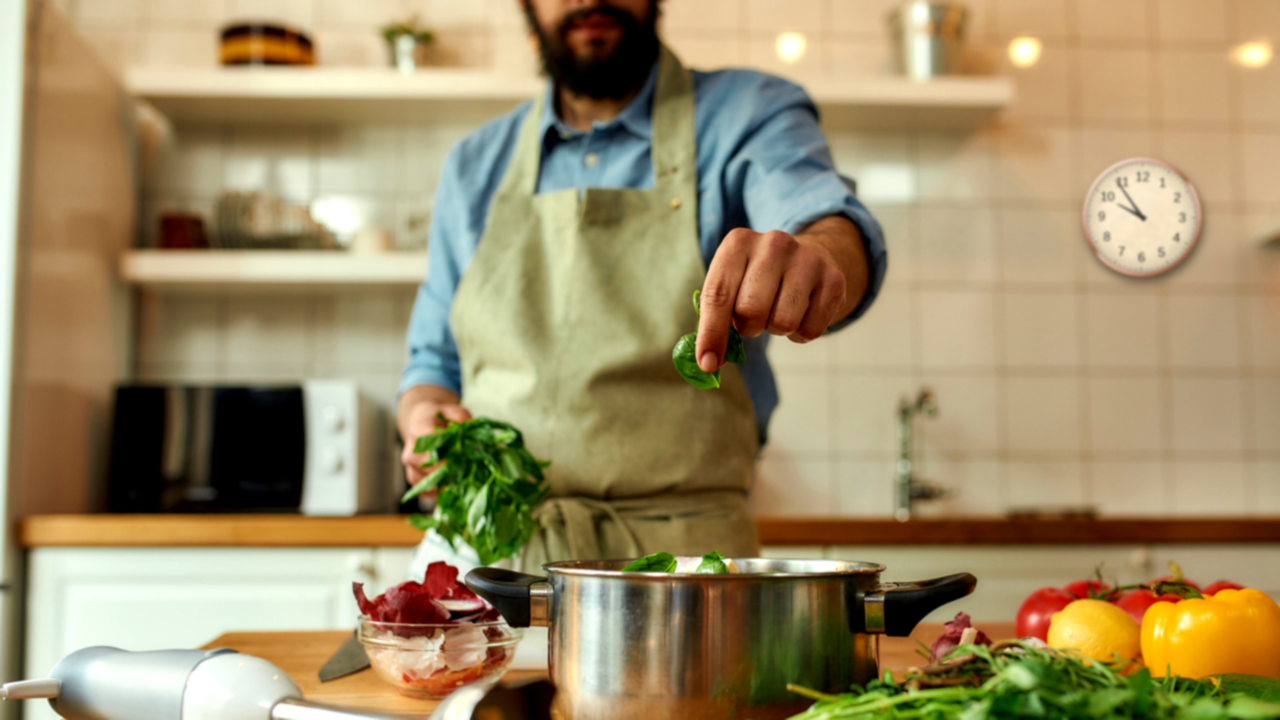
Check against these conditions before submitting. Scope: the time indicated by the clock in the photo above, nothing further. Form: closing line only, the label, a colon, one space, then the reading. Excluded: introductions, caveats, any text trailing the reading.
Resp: 9:54
